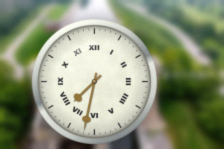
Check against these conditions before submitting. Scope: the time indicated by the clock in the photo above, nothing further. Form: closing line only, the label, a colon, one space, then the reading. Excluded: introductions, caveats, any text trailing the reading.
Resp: 7:32
